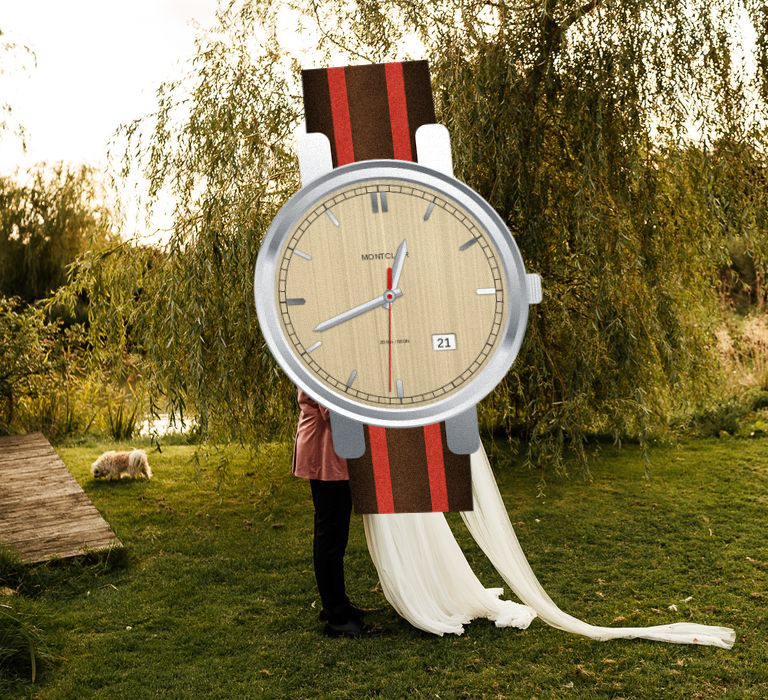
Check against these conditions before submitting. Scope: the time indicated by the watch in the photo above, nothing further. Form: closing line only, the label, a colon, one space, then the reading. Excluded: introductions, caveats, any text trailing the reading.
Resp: 12:41:31
